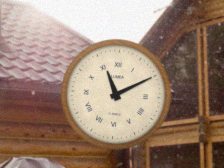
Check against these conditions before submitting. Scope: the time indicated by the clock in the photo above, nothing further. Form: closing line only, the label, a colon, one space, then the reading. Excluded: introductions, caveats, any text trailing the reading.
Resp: 11:10
